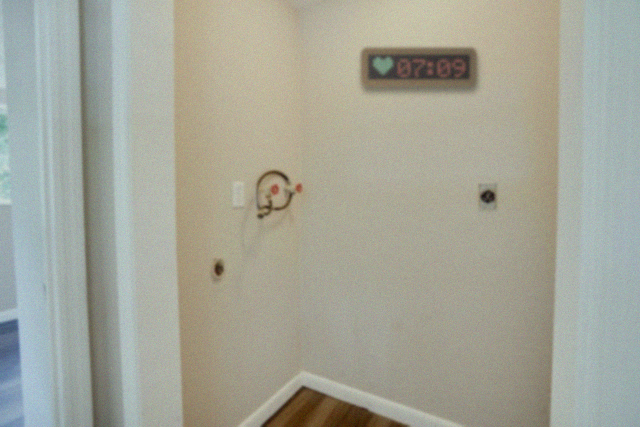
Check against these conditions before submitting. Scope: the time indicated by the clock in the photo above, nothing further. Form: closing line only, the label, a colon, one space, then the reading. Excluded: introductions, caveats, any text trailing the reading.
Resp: 7:09
